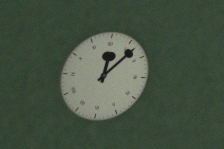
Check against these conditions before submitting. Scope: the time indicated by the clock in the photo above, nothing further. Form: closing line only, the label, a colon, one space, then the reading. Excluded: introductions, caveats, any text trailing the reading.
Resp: 12:07
